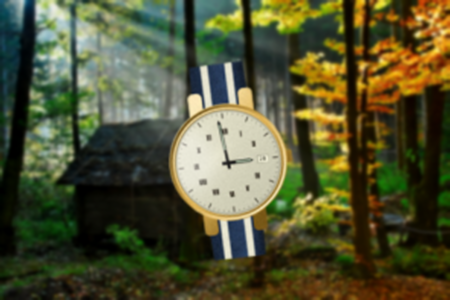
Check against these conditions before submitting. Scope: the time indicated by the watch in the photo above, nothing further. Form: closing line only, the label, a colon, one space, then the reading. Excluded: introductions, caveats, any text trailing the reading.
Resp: 2:59
